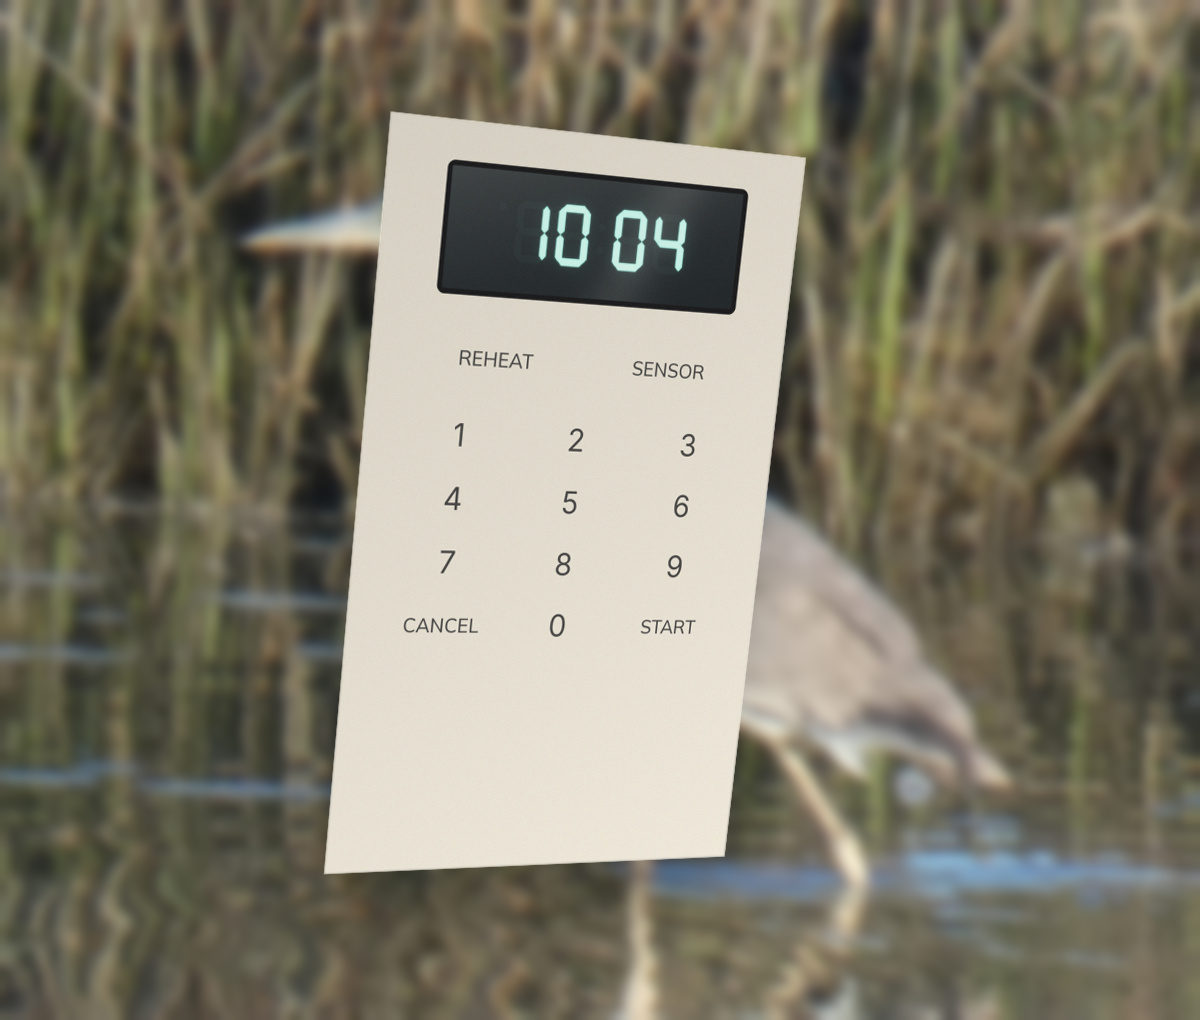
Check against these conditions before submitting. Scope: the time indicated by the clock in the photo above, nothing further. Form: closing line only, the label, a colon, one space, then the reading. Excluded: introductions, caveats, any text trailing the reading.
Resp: 10:04
